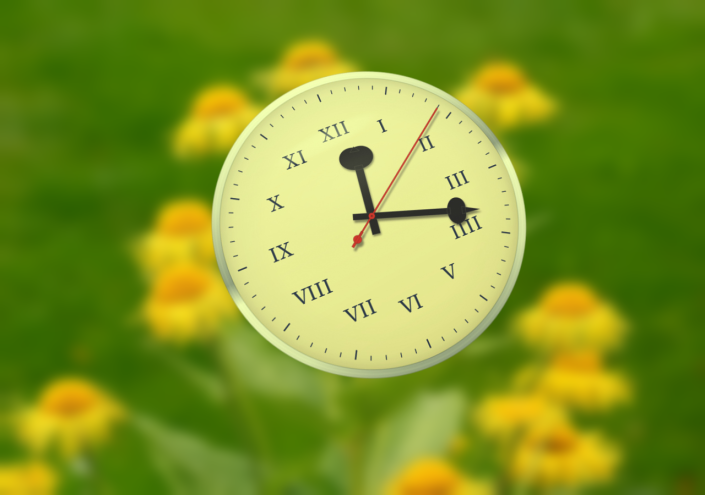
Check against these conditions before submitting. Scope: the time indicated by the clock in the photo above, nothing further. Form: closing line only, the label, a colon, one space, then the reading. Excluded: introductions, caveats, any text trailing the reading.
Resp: 12:18:09
